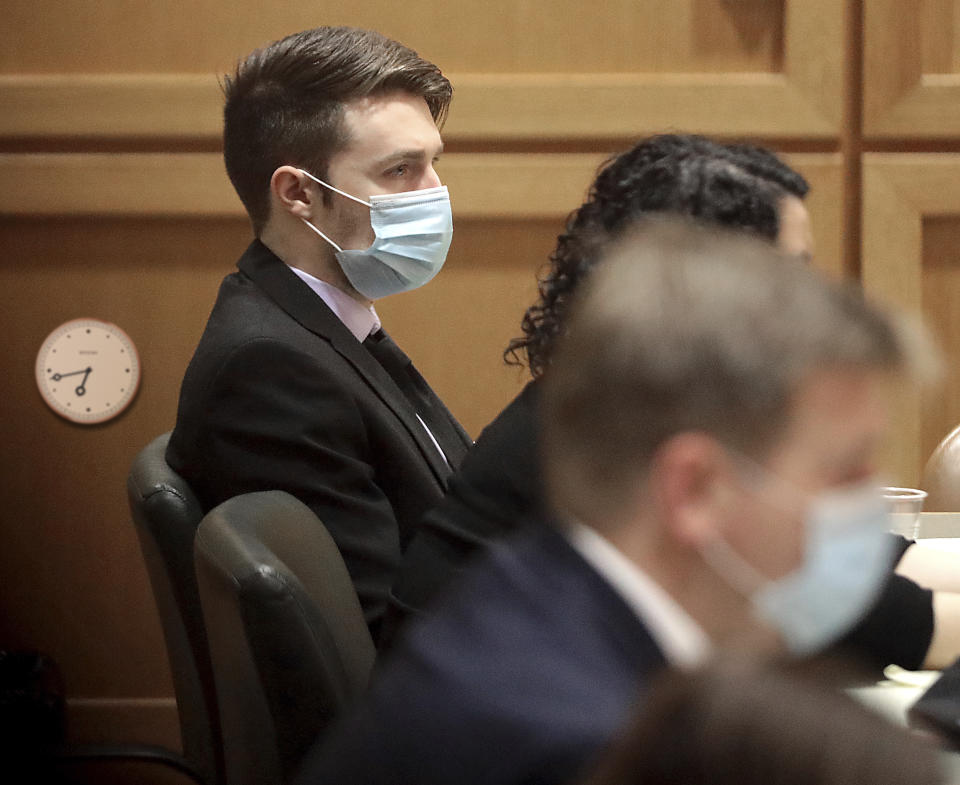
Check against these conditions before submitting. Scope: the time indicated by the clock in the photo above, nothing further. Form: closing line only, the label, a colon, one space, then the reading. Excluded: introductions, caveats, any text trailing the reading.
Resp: 6:43
